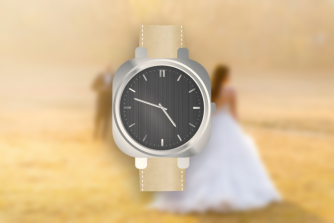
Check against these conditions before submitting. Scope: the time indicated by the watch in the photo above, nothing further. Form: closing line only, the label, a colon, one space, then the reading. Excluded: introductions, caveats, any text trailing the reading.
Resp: 4:48
